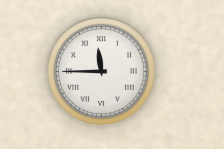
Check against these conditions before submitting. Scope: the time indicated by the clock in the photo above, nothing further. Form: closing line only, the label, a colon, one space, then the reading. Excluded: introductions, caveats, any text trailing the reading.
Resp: 11:45
